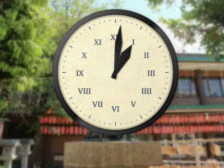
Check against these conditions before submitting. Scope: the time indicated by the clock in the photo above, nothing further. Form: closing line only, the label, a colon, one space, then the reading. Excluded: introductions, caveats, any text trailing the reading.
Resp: 1:01
